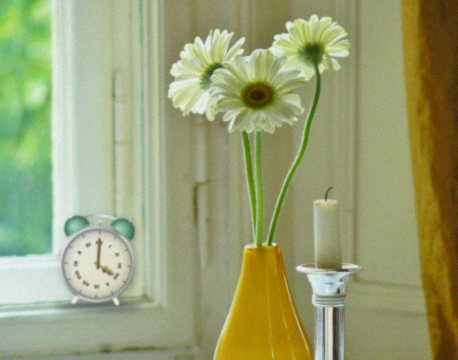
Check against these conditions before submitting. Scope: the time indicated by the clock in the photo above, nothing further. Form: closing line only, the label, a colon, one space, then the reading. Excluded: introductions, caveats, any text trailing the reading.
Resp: 4:00
